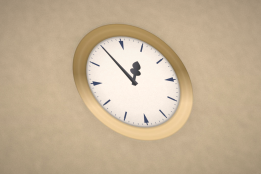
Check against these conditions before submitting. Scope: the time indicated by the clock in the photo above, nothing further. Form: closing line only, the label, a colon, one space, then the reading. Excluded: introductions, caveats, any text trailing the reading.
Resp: 12:55
